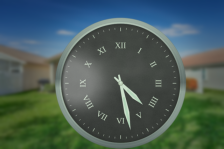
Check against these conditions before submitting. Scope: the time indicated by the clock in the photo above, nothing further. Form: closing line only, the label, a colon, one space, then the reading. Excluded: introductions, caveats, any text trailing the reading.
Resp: 4:28
